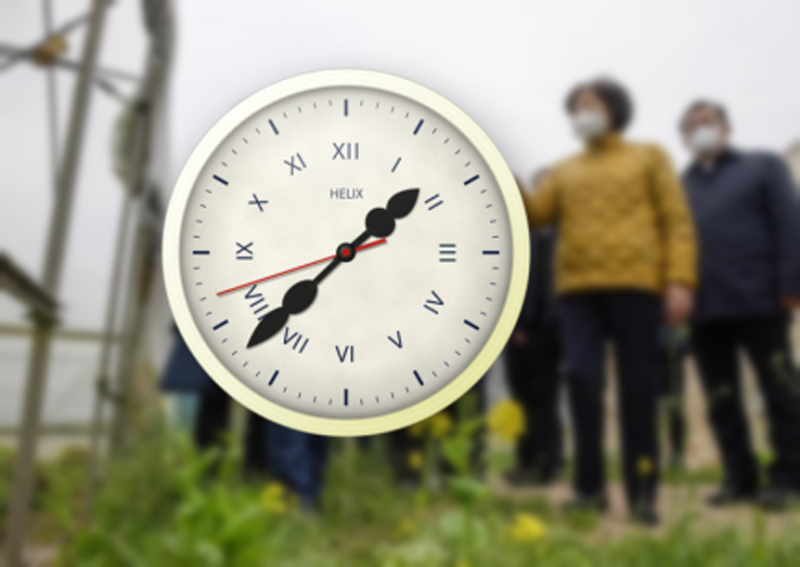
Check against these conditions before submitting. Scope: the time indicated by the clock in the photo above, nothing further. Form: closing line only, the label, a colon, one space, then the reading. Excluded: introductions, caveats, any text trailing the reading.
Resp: 1:37:42
